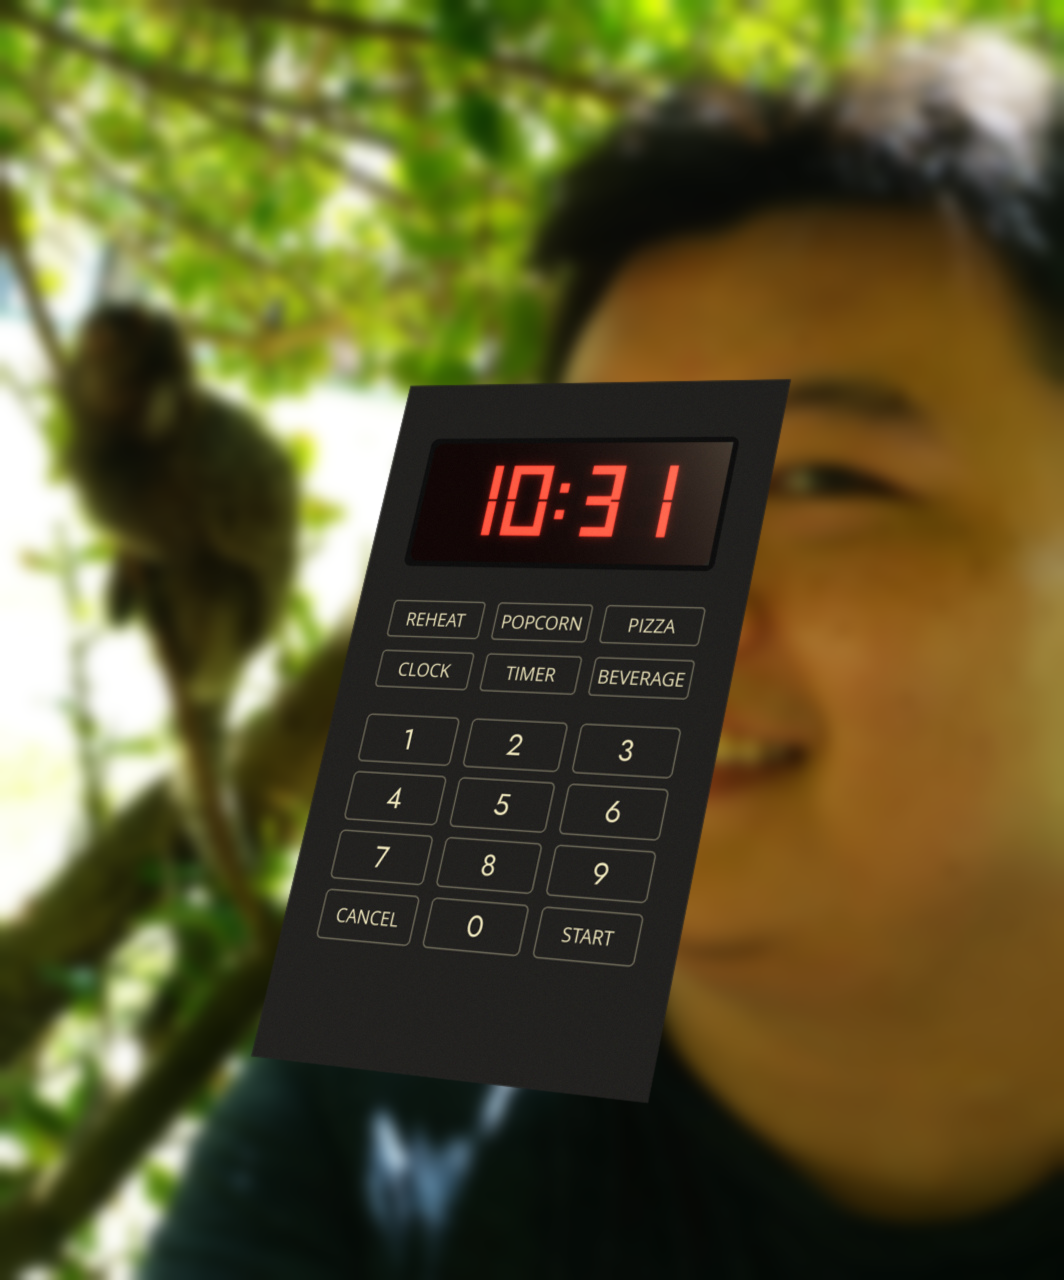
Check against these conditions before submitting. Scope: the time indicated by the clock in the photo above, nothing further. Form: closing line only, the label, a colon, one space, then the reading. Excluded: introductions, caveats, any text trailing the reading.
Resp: 10:31
